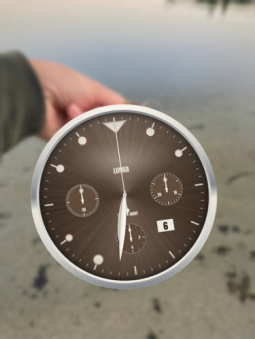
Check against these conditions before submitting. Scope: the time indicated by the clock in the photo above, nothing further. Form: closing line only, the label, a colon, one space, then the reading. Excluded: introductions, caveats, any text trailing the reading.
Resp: 6:32
